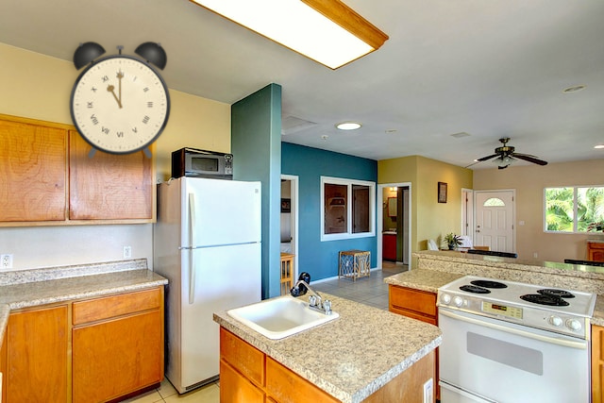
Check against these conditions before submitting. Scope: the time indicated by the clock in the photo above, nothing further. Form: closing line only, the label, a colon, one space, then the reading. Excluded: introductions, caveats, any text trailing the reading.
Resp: 11:00
